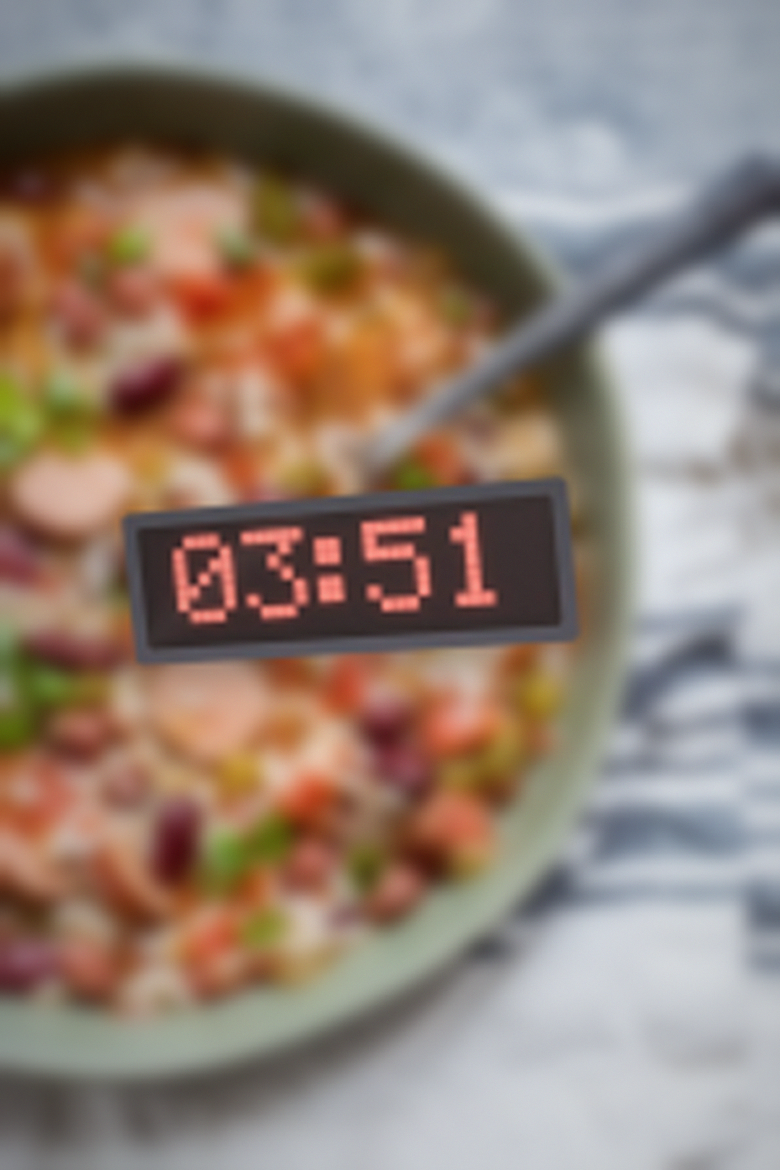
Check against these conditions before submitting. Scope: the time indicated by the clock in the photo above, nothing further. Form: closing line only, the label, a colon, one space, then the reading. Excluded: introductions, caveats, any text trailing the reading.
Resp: 3:51
